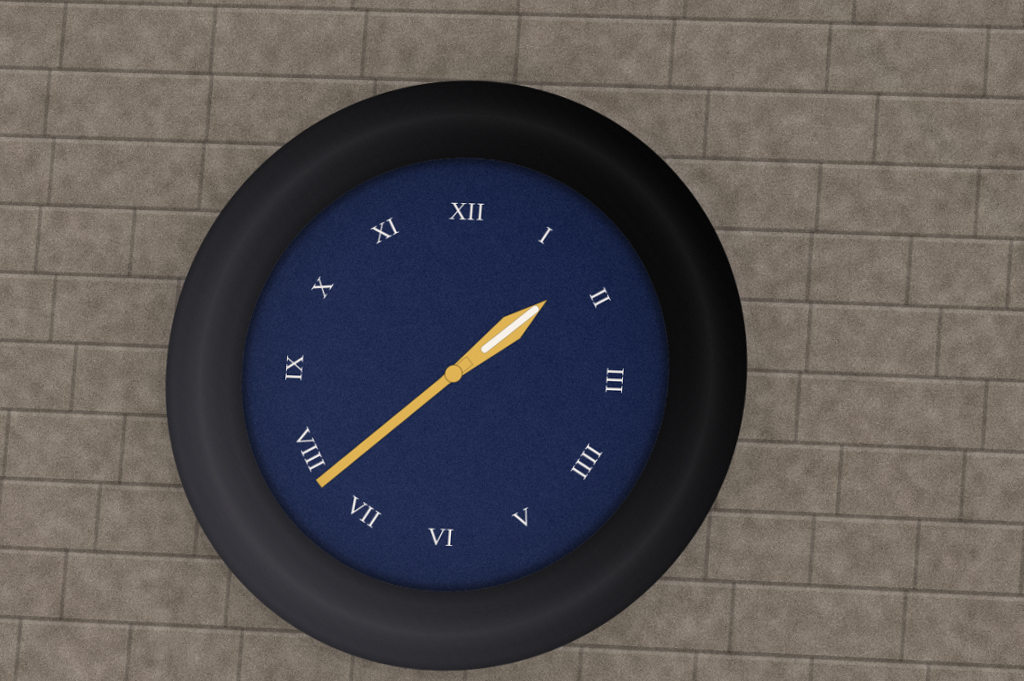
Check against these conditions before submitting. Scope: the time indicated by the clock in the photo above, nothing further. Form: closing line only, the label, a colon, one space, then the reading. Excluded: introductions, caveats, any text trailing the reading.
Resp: 1:38
